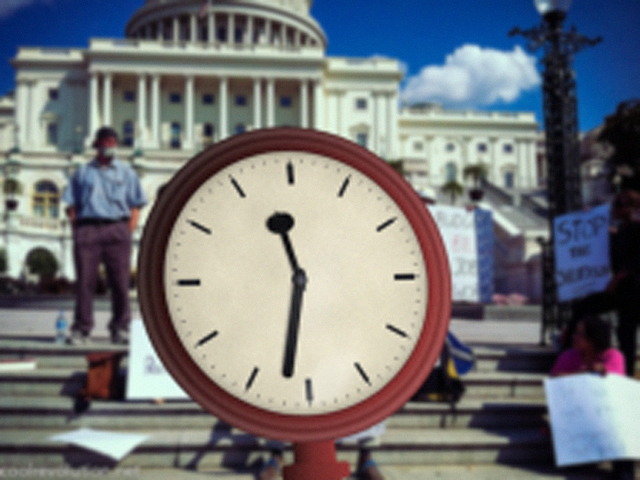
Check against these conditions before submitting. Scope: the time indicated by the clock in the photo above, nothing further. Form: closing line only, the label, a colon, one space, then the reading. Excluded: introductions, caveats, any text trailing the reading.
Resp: 11:32
